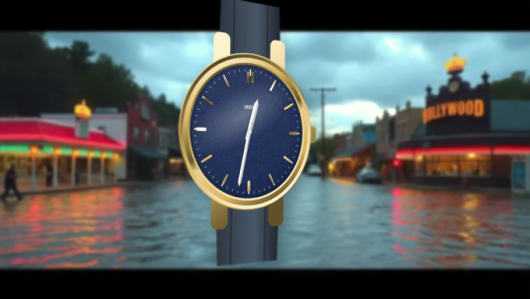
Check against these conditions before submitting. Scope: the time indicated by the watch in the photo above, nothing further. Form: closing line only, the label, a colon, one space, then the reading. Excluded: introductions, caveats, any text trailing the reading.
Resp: 12:32
